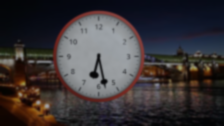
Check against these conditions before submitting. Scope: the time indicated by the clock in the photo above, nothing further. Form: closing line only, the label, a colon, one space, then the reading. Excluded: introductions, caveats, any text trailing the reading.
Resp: 6:28
